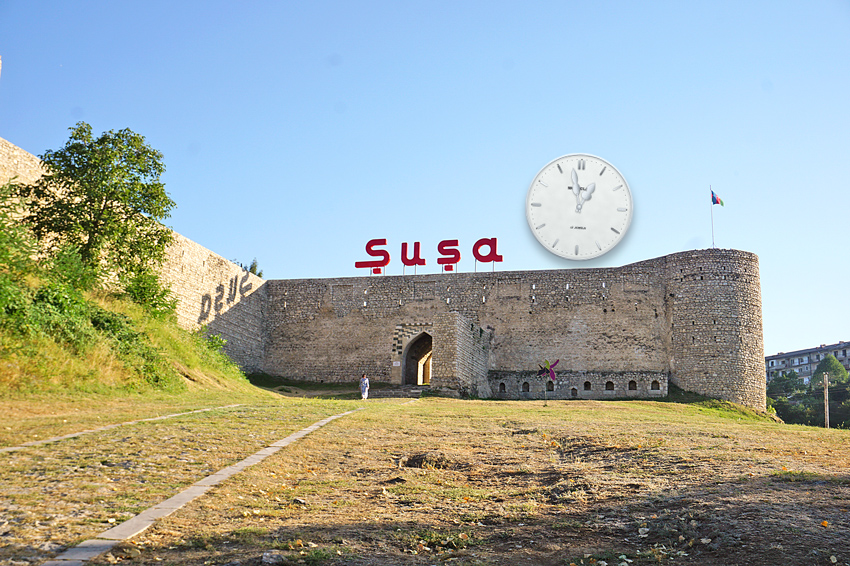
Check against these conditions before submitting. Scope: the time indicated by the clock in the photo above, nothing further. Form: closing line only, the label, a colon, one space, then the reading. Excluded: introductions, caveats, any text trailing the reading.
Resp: 12:58
